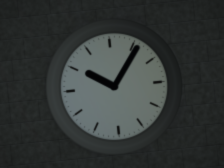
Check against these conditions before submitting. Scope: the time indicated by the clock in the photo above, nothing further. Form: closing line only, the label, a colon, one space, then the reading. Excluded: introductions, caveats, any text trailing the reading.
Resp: 10:06
